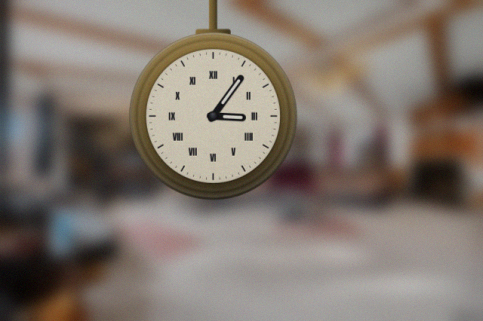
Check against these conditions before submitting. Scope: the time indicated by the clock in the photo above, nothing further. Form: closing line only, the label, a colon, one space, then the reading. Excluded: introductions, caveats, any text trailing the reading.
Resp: 3:06
